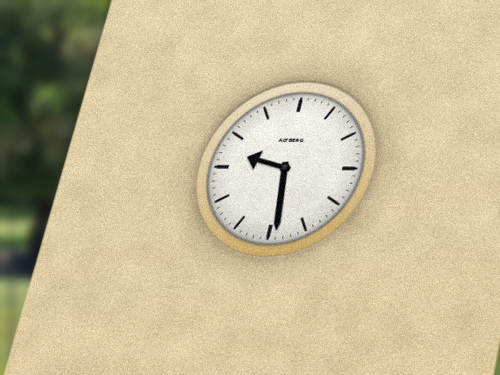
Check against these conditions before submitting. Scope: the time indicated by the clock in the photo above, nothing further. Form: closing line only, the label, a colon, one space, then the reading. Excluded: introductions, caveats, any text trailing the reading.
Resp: 9:29
